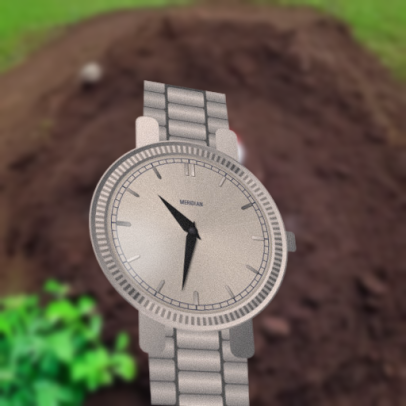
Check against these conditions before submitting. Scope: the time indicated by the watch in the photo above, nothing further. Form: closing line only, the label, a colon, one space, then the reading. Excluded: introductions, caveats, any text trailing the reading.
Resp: 10:32
